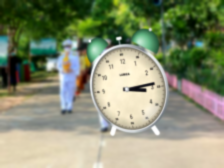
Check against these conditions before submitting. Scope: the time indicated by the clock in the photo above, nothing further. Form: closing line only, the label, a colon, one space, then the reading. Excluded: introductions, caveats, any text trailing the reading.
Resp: 3:14
